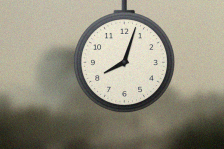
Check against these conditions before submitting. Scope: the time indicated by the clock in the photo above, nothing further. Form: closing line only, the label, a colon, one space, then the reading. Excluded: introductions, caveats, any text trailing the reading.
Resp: 8:03
